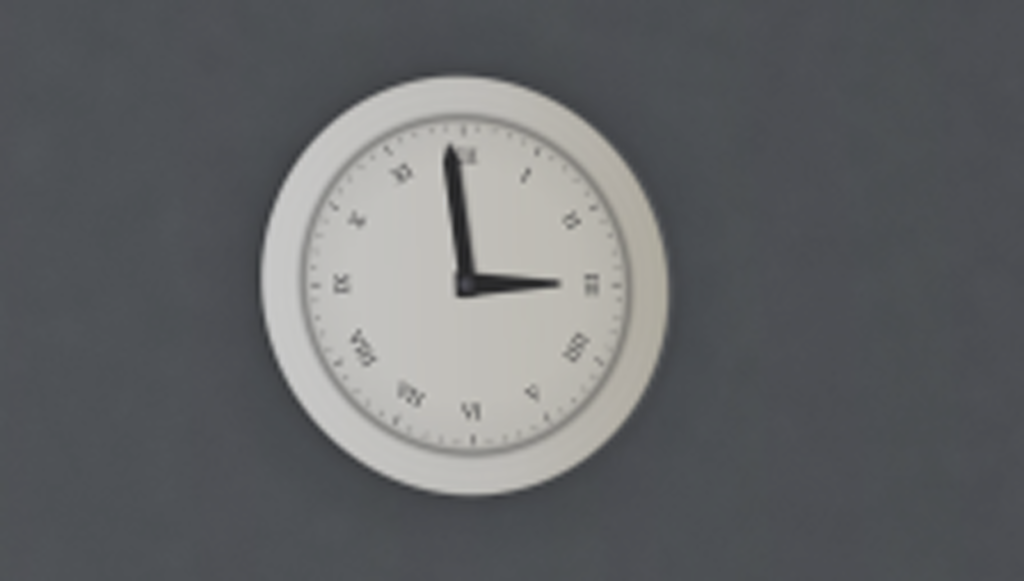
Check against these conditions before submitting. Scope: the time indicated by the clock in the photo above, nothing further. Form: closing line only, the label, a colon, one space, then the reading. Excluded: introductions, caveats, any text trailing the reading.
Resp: 2:59
